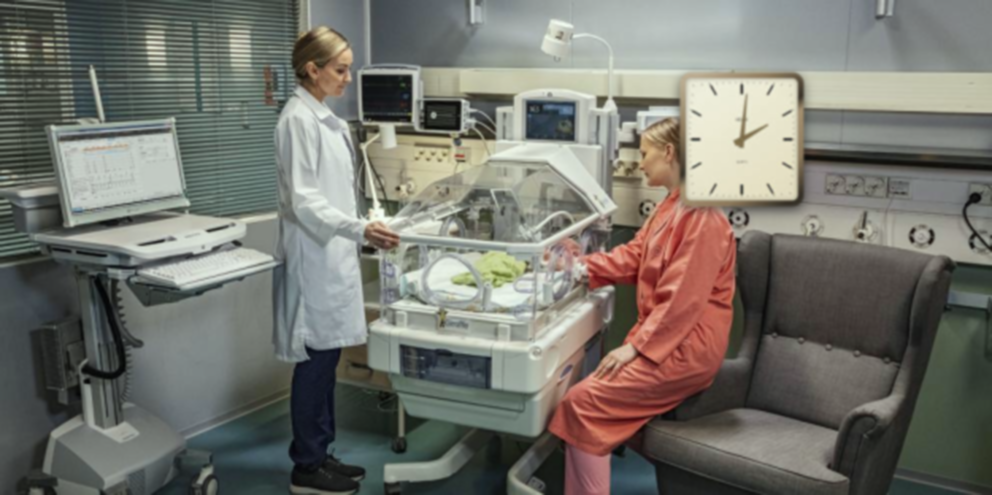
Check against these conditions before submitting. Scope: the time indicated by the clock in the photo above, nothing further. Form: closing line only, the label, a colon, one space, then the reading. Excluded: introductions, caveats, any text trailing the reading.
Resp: 2:01
